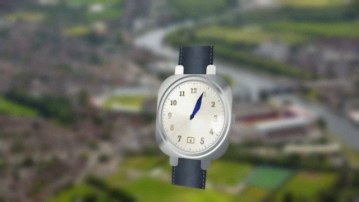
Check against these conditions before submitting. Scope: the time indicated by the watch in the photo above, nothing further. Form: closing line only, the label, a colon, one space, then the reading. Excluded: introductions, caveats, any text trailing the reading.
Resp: 1:04
